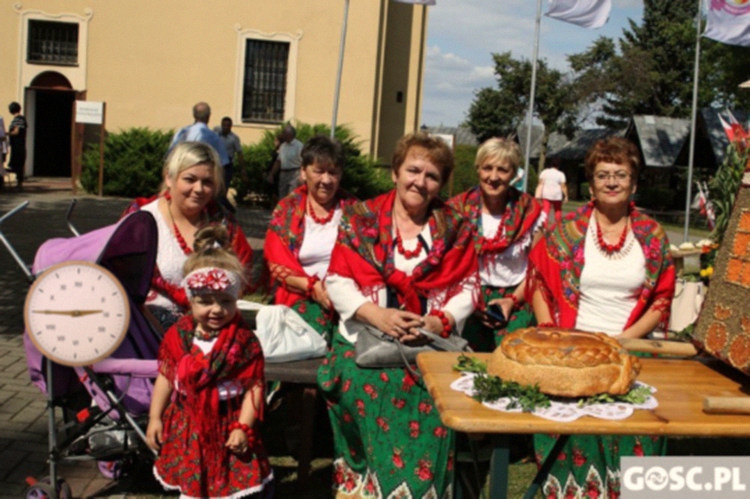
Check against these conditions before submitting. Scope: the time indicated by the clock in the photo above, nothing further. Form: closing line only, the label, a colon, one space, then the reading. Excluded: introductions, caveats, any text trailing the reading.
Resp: 2:45
